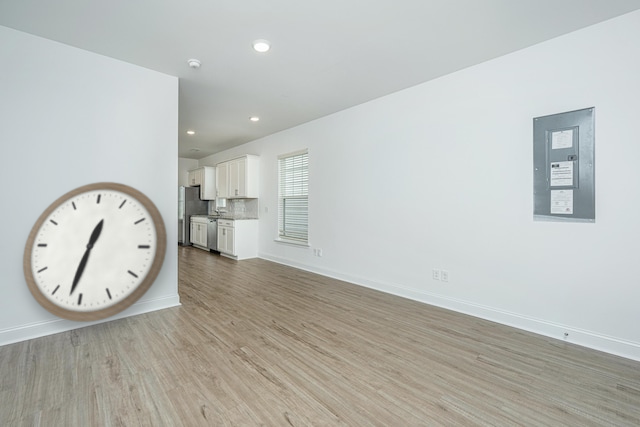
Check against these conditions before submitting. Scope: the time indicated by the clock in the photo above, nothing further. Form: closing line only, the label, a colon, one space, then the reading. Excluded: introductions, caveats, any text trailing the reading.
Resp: 12:32
